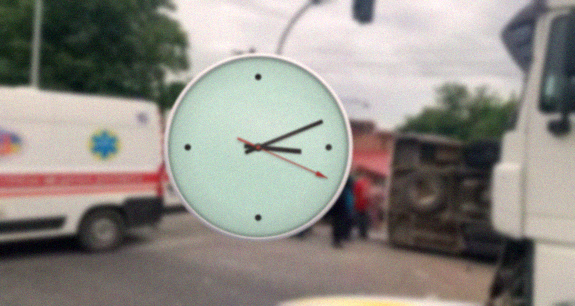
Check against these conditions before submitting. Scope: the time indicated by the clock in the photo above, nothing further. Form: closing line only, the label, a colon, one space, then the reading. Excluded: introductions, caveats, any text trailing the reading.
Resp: 3:11:19
